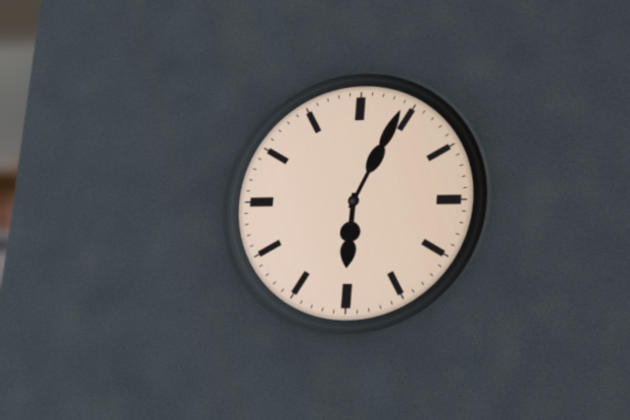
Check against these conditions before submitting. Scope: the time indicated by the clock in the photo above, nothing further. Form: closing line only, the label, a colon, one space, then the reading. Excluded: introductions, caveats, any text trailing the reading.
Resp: 6:04
